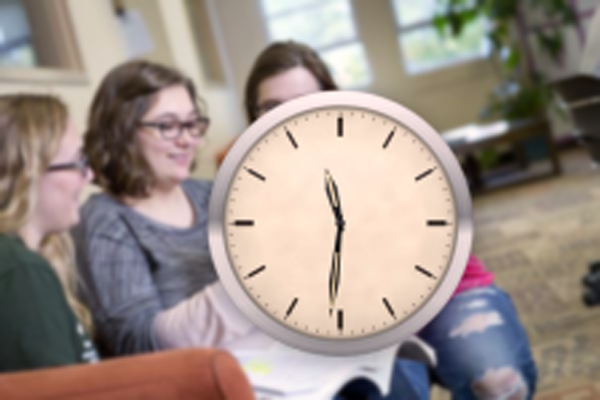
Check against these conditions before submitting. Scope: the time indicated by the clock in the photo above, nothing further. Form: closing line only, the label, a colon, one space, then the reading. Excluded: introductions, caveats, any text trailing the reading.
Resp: 11:31
